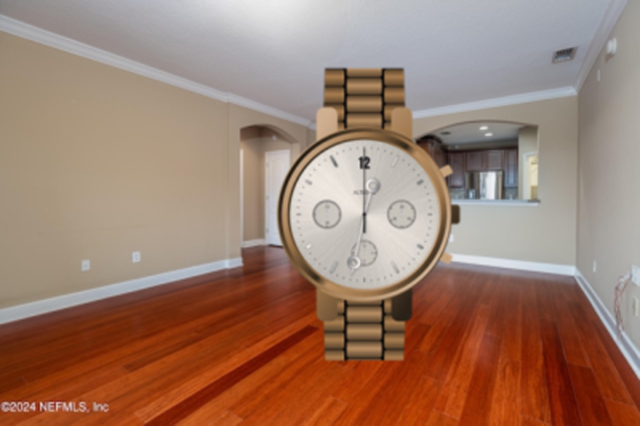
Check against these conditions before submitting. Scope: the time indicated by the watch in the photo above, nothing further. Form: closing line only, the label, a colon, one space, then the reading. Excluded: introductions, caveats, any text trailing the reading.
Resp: 12:32
